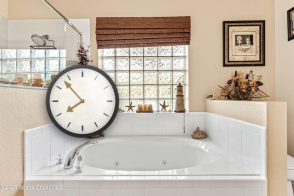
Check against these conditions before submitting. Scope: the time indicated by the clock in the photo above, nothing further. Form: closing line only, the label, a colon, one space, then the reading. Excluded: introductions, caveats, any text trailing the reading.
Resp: 7:53
